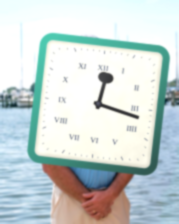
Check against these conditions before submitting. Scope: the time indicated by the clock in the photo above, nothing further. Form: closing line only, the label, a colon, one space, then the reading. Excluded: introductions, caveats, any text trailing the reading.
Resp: 12:17
